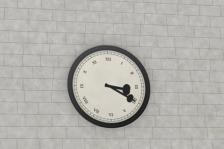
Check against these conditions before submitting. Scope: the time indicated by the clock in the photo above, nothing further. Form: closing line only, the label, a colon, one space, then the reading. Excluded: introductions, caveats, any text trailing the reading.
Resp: 3:20
